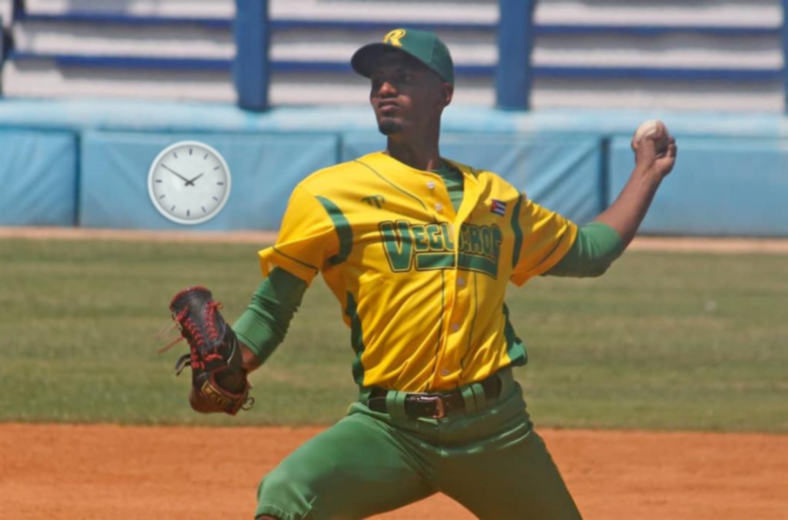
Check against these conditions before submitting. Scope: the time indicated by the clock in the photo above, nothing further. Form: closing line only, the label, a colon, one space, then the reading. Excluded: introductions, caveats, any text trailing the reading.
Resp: 1:50
